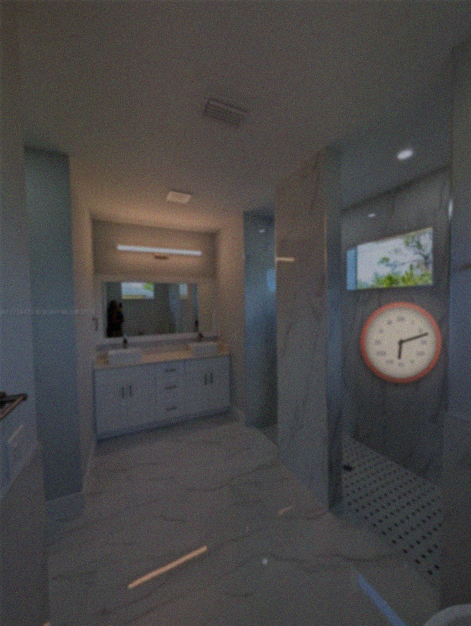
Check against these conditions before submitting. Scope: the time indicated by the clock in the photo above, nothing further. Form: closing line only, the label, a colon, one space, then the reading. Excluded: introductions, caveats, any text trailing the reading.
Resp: 6:12
